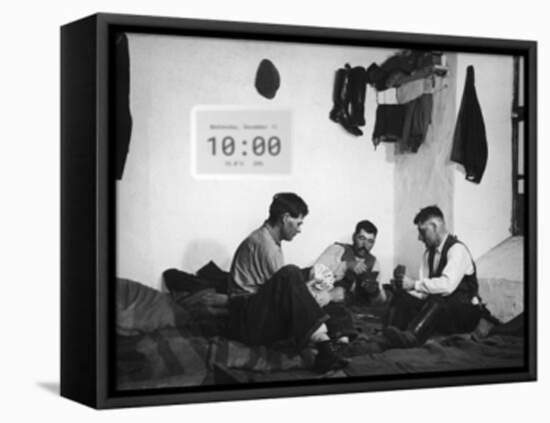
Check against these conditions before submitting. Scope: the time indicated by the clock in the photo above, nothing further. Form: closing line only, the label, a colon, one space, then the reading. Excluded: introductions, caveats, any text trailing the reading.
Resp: 10:00
